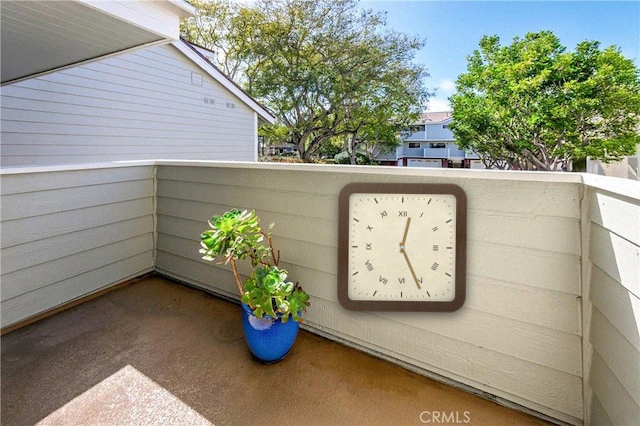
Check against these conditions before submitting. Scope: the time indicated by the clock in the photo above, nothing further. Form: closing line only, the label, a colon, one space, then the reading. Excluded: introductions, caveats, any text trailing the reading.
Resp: 12:26
